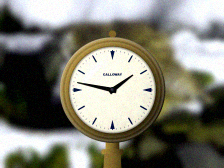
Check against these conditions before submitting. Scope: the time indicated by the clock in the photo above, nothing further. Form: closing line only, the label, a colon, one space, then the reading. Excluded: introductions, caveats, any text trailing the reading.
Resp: 1:47
